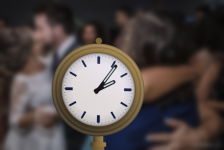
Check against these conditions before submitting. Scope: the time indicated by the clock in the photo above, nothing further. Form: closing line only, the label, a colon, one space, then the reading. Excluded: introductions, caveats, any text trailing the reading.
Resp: 2:06
